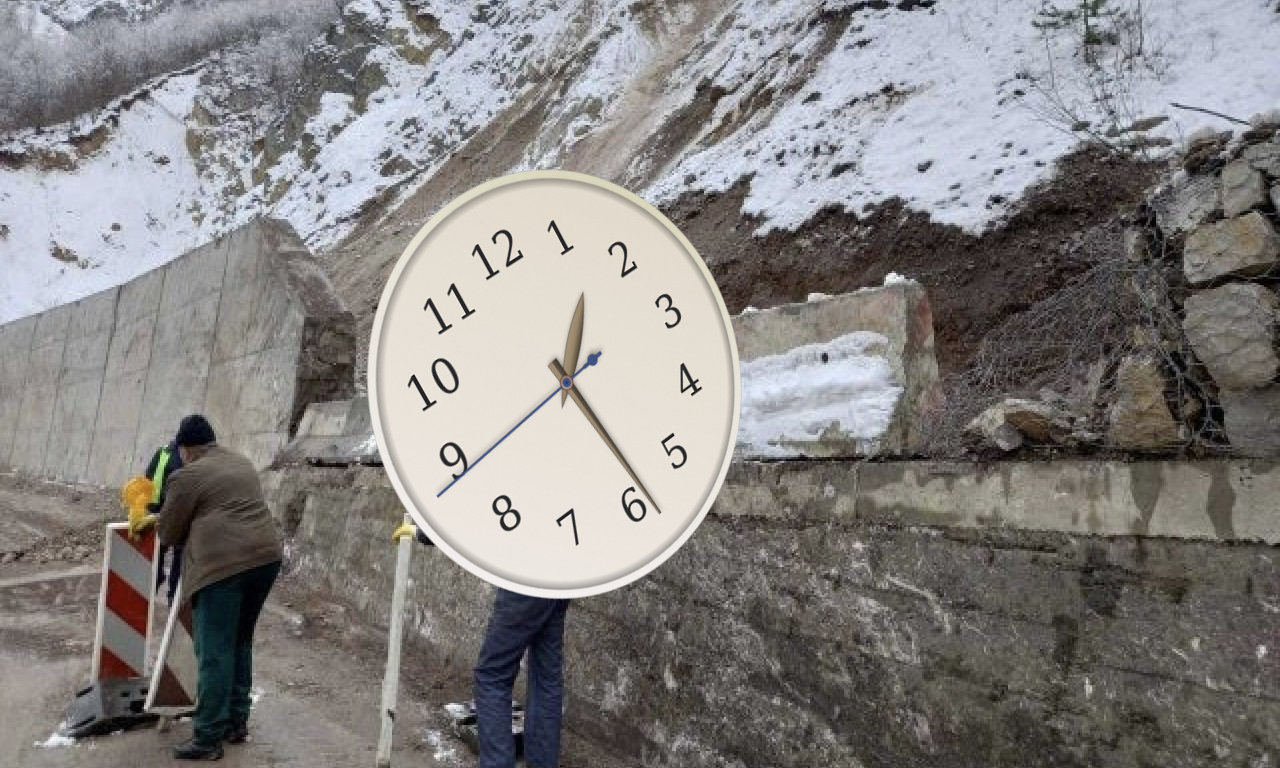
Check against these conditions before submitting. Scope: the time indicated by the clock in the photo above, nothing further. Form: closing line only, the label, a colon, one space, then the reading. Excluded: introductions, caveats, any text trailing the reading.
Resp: 1:28:44
